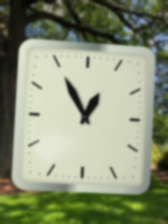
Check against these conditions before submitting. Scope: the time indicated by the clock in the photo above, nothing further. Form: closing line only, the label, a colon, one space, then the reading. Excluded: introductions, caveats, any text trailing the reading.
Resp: 12:55
